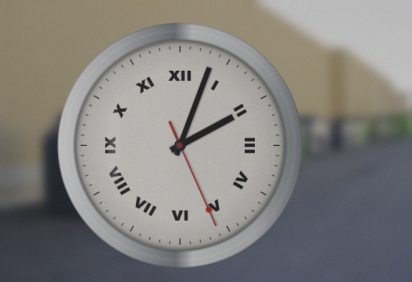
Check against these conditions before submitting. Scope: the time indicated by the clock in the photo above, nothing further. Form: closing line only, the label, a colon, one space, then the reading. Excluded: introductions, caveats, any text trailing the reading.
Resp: 2:03:26
